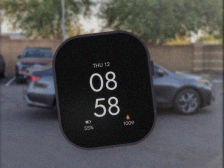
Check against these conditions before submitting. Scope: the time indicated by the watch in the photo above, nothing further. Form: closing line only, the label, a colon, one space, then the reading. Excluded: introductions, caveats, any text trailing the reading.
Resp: 8:58
